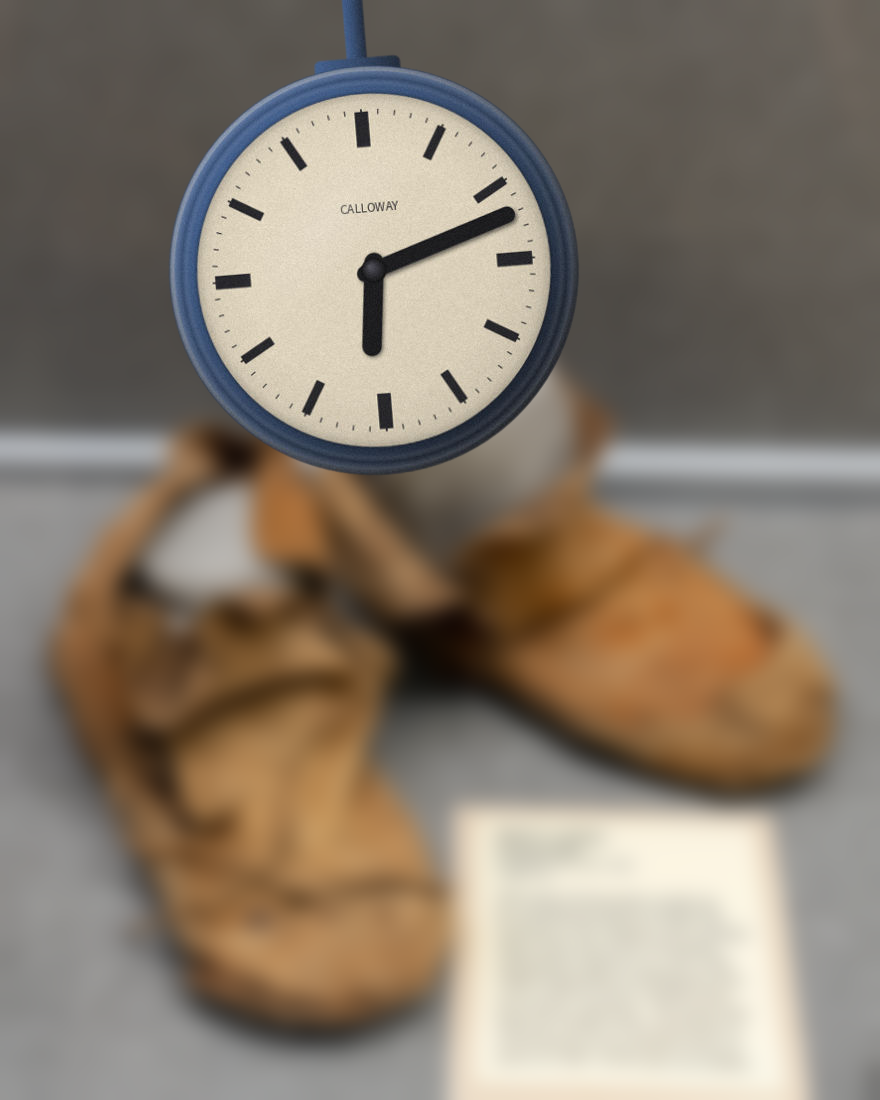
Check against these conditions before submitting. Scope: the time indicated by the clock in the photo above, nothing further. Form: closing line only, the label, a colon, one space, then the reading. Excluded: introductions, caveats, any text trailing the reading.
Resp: 6:12
